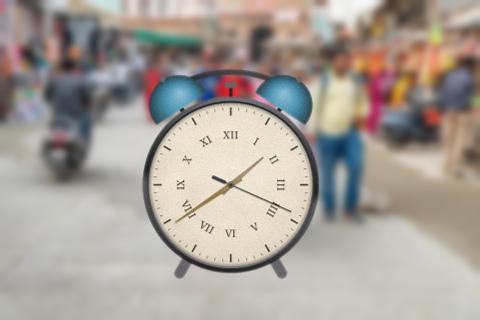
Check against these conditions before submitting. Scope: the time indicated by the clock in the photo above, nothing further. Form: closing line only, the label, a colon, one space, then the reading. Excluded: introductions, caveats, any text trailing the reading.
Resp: 1:39:19
